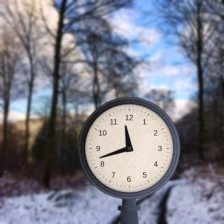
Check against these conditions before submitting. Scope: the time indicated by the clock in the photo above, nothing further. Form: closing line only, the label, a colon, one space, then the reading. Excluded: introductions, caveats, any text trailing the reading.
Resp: 11:42
